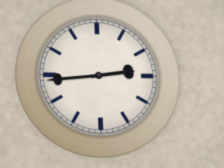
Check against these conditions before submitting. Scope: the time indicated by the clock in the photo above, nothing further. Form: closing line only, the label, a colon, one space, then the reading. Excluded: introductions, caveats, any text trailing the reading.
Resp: 2:44
